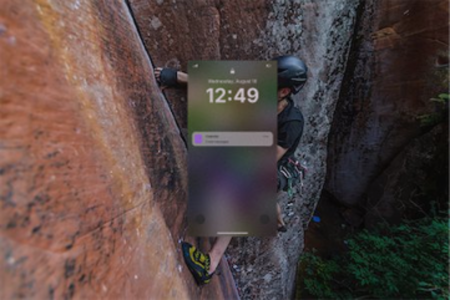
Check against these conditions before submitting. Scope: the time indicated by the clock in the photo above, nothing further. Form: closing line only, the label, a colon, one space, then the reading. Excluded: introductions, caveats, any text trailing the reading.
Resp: 12:49
